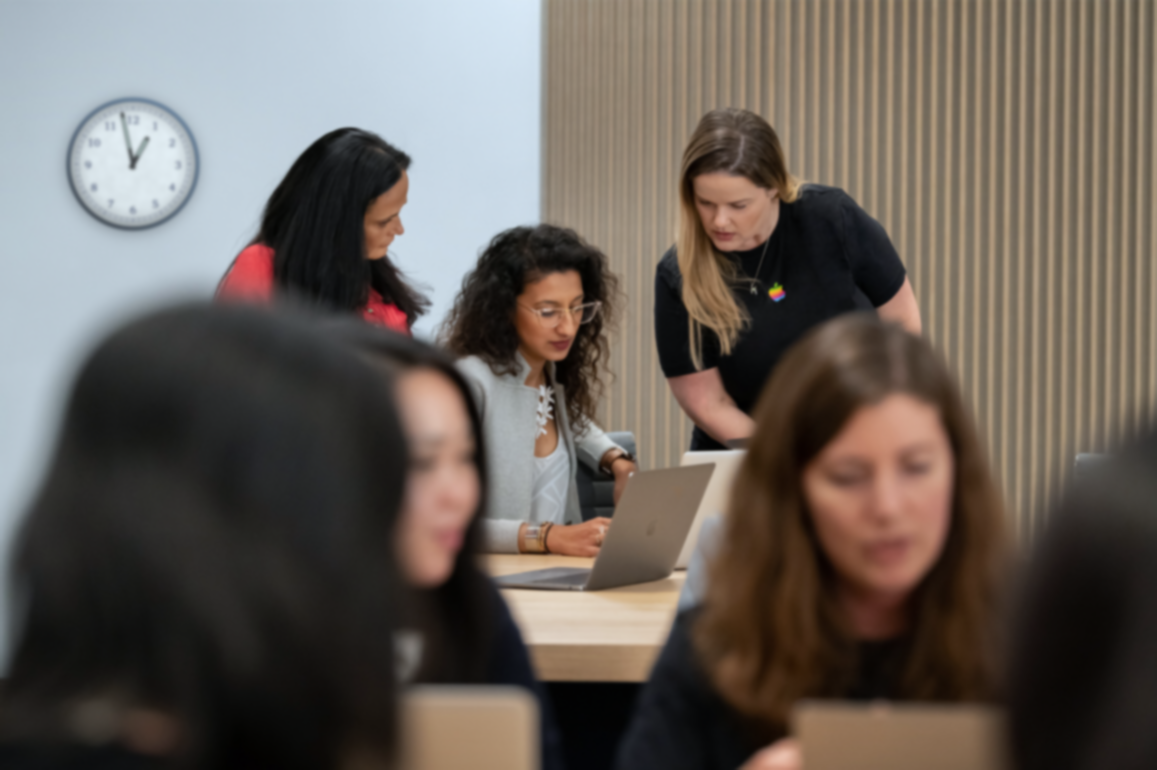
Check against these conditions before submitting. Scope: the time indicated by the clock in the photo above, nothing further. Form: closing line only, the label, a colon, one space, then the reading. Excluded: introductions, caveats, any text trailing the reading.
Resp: 12:58
